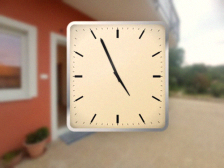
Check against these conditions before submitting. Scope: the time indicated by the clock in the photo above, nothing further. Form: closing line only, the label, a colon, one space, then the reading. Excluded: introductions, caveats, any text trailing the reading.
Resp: 4:56
